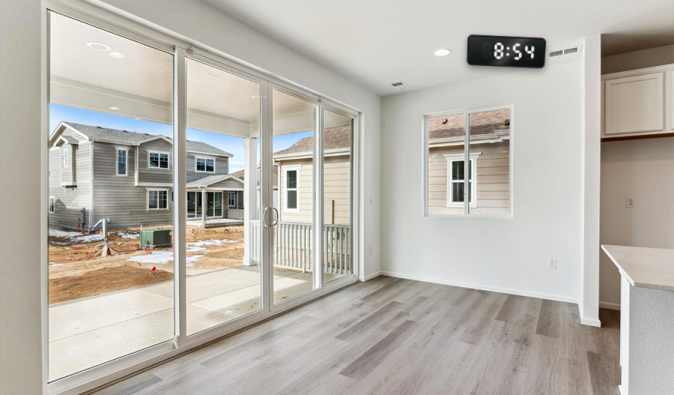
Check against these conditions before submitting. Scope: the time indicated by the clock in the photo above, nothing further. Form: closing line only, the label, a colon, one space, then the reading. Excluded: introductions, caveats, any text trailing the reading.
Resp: 8:54
